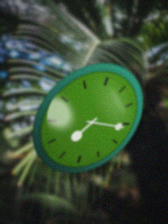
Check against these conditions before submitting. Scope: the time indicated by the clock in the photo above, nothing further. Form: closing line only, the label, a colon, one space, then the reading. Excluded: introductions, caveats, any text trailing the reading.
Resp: 7:16
